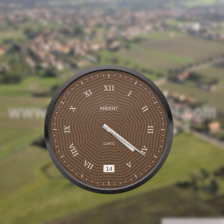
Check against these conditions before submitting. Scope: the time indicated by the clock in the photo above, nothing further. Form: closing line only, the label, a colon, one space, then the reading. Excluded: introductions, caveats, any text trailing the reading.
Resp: 4:21
